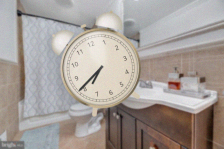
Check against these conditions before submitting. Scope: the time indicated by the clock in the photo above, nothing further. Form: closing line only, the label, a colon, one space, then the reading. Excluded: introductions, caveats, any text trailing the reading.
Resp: 7:41
